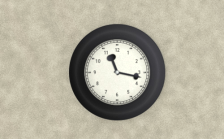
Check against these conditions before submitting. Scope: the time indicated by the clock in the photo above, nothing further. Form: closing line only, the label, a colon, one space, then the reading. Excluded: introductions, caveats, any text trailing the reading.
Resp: 11:17
